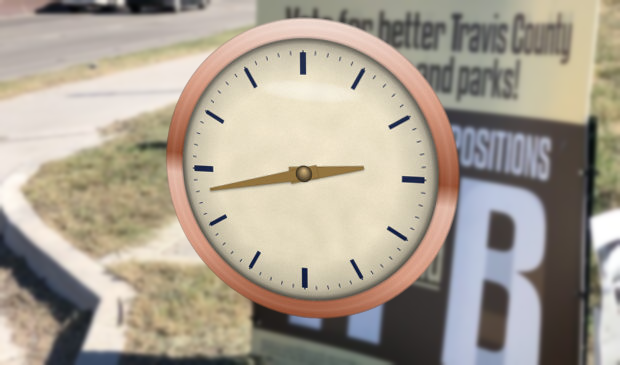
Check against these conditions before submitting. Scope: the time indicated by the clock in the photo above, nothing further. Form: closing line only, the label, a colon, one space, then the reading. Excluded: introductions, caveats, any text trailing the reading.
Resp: 2:43
